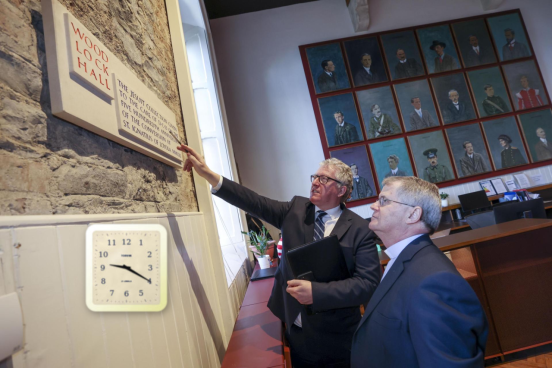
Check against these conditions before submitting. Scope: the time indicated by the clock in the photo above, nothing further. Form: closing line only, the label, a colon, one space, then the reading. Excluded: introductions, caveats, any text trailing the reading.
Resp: 9:20
